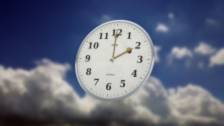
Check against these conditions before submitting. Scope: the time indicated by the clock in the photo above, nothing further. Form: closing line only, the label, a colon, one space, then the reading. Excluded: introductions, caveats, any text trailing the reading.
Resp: 2:00
